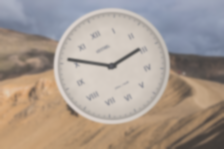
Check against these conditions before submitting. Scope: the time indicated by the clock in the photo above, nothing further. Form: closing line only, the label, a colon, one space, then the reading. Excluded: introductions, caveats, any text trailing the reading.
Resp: 2:51
